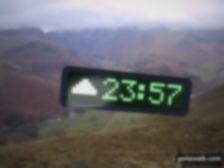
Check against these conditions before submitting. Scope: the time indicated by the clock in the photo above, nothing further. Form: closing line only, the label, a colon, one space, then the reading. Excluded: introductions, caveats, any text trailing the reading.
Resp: 23:57
